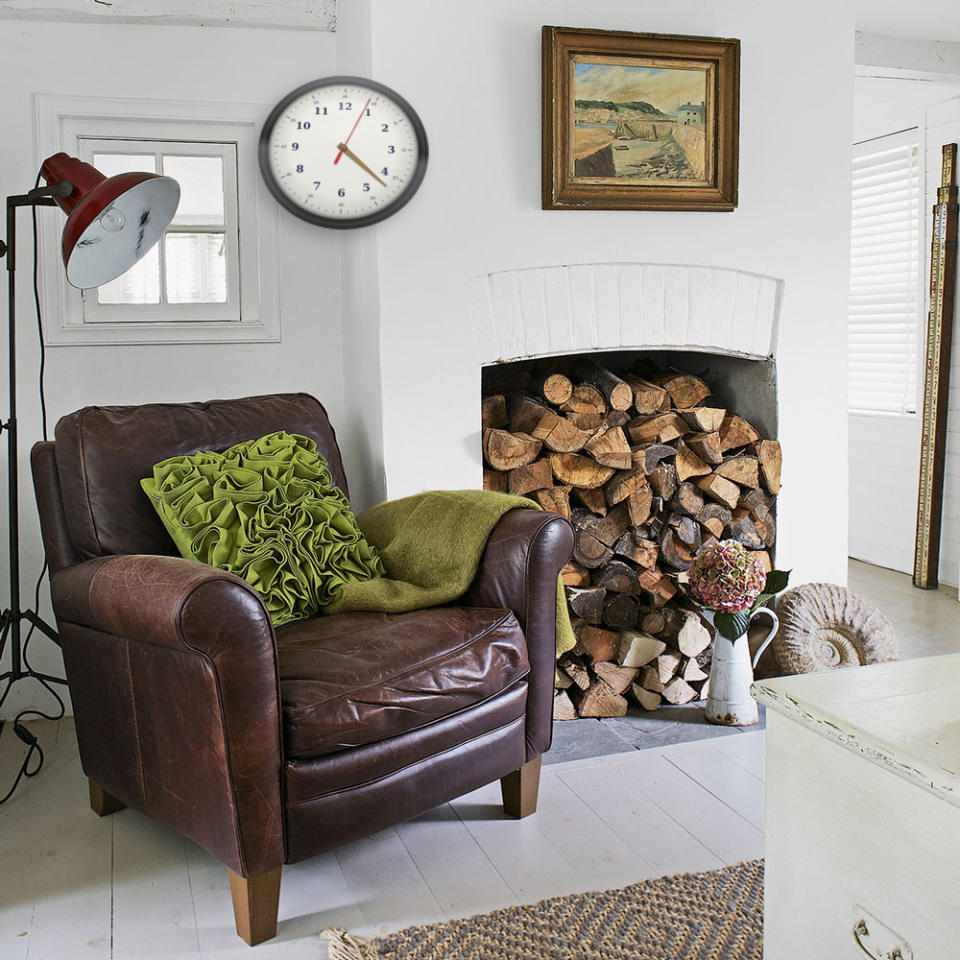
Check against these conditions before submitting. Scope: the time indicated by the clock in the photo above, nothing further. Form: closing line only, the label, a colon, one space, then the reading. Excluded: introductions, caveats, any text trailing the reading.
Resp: 4:22:04
